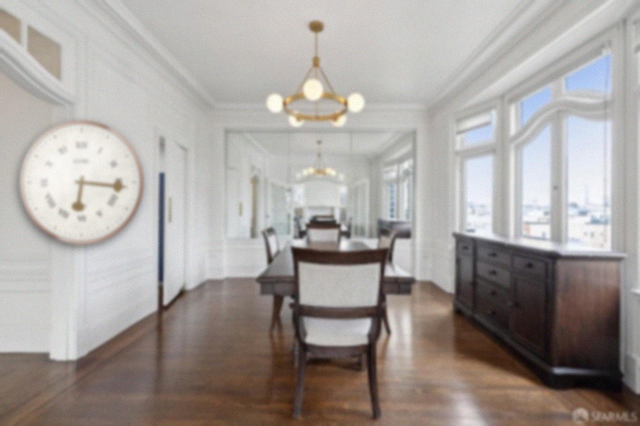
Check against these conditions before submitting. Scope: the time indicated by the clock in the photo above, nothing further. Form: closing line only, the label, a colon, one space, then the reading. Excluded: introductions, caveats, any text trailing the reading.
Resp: 6:16
